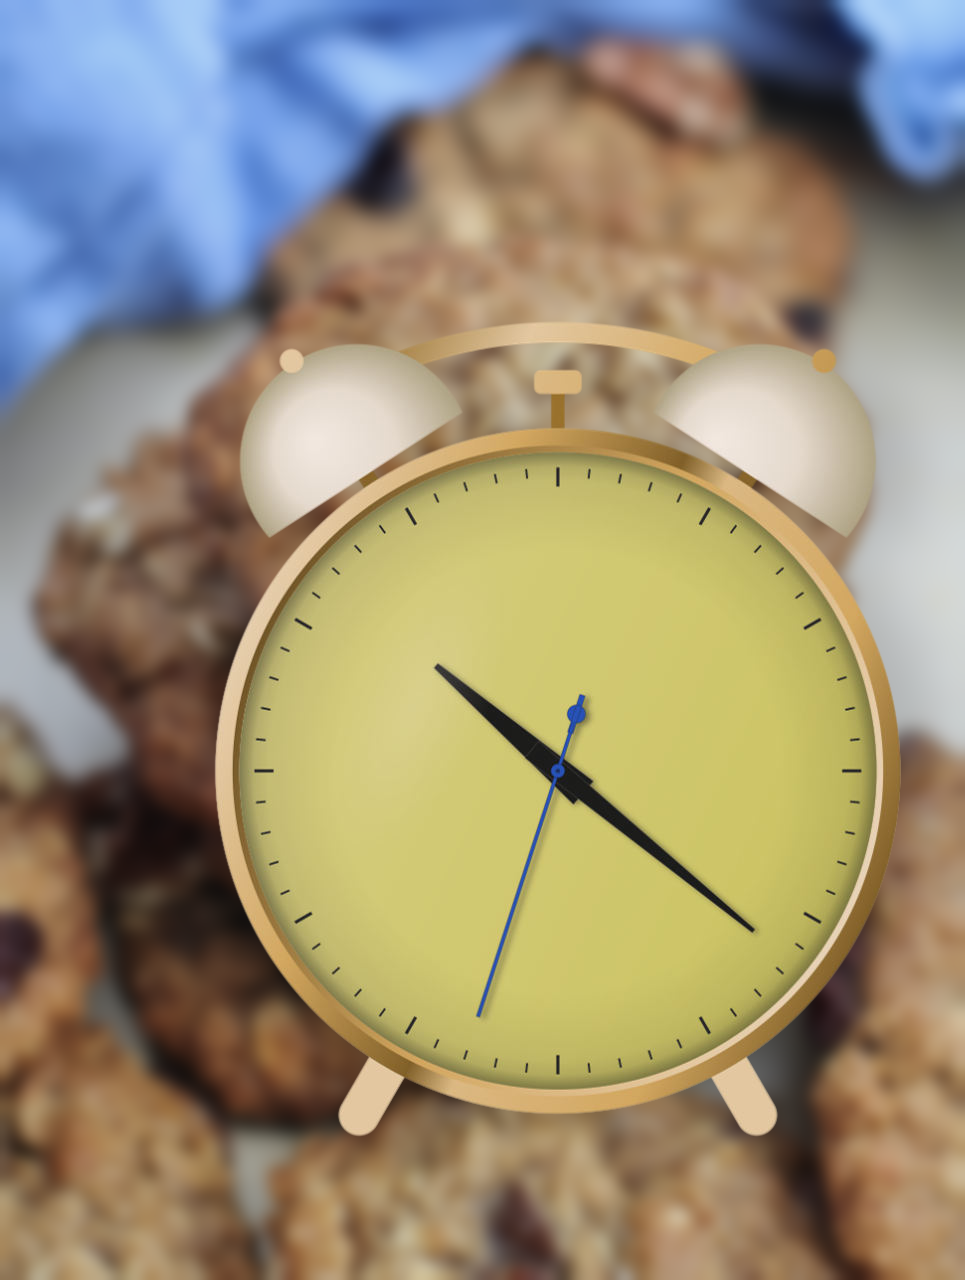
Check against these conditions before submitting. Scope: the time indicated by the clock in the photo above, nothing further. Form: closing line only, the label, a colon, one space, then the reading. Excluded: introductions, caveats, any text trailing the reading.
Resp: 10:21:33
